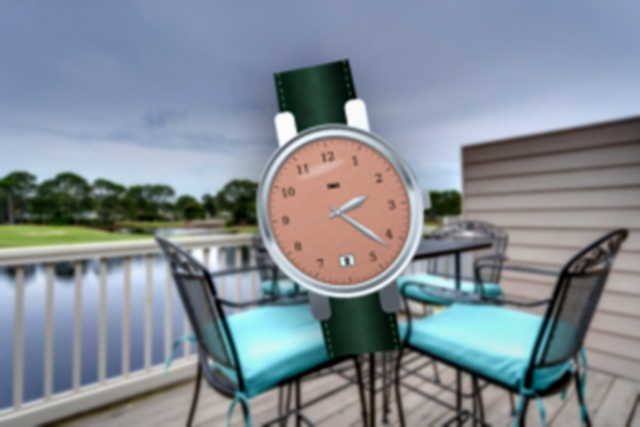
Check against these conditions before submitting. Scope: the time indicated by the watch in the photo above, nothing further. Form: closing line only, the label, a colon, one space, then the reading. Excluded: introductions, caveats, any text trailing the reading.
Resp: 2:22
